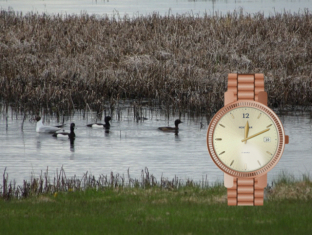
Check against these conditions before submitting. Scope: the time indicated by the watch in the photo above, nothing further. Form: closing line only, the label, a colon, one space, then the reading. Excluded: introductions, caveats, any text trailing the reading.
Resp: 12:11
